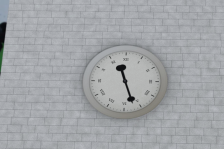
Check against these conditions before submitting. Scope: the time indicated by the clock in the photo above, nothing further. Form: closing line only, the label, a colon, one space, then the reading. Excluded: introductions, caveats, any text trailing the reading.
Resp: 11:27
